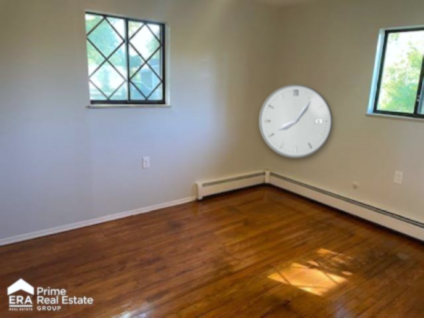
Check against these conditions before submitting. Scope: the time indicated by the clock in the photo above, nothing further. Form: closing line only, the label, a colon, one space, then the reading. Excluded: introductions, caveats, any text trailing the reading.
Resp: 8:06
